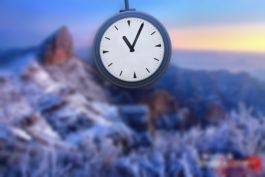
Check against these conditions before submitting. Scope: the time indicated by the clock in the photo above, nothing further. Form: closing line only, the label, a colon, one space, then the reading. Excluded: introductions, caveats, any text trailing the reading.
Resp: 11:05
